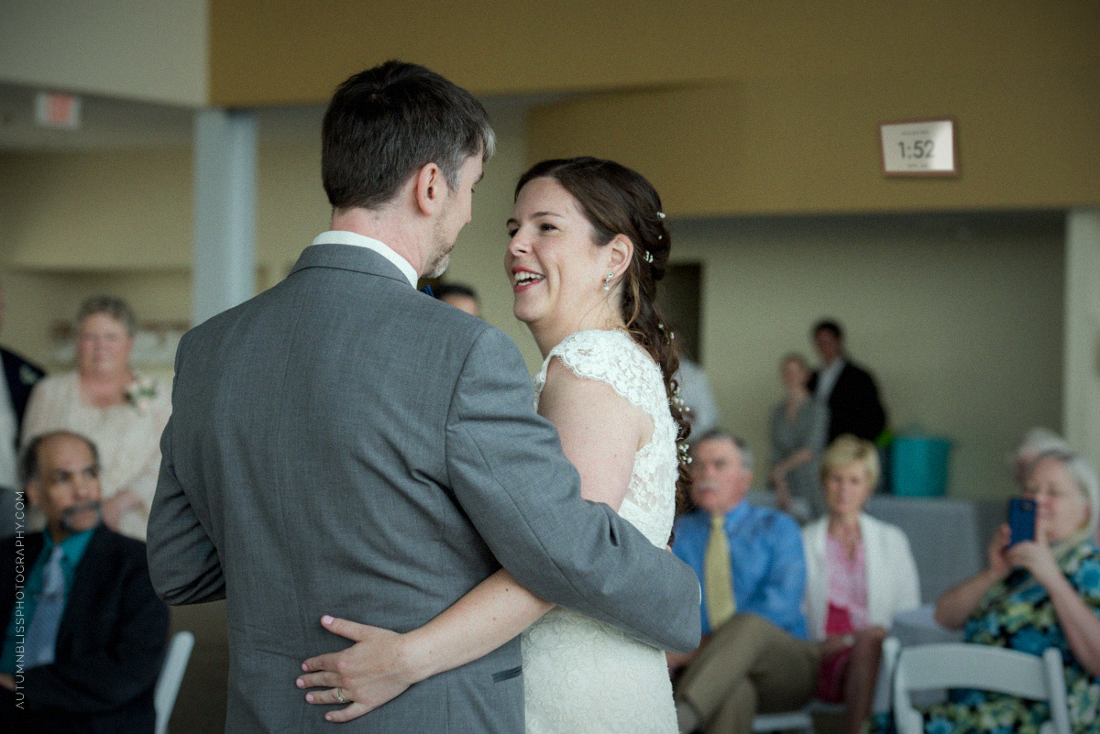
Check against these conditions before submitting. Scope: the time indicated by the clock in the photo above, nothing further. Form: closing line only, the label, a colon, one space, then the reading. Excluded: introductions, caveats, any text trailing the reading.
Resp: 1:52
